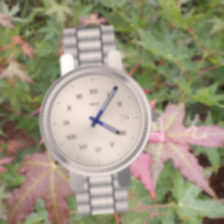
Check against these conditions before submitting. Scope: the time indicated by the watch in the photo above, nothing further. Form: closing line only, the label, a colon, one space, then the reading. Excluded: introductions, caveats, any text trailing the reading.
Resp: 4:06
